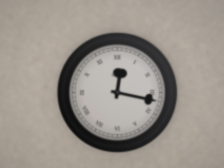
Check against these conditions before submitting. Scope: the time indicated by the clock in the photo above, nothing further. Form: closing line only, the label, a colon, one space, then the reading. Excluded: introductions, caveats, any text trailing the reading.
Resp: 12:17
